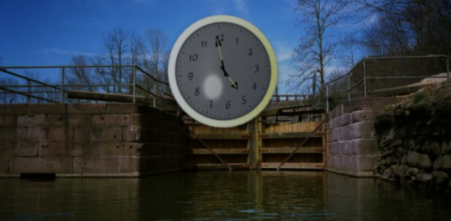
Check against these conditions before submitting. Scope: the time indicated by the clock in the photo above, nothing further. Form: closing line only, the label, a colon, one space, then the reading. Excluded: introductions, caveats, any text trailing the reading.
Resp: 4:59
